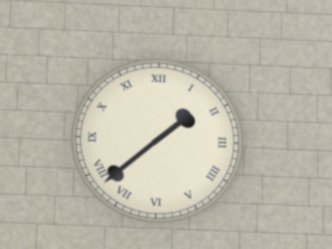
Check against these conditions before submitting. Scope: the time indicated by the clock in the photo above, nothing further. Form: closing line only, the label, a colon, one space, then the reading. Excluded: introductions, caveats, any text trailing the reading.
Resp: 1:38
